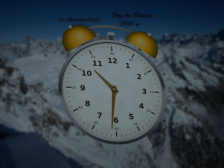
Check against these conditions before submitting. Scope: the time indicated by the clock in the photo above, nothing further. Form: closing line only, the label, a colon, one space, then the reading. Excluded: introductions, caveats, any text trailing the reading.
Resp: 10:31
